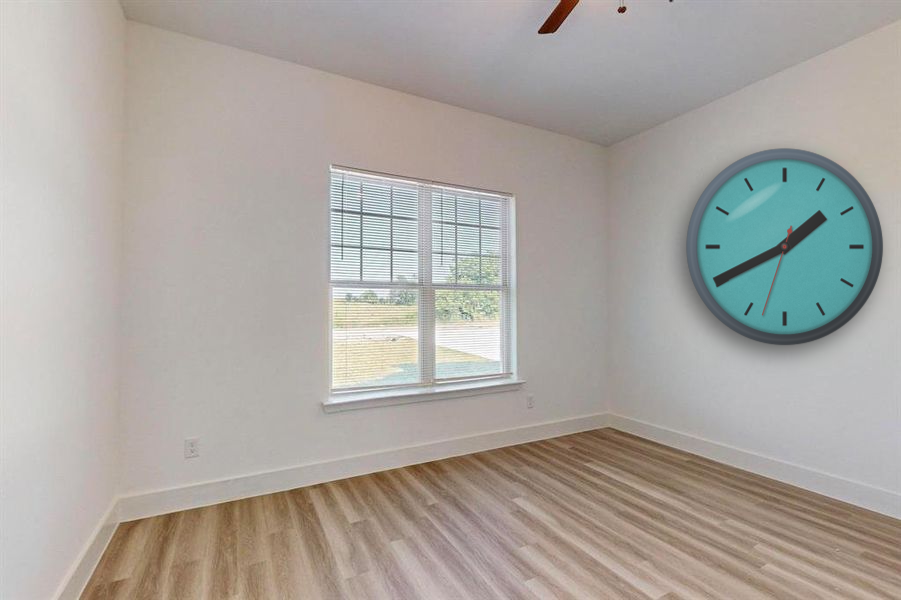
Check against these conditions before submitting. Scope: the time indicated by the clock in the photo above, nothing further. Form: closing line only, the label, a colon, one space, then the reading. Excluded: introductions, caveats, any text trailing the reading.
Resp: 1:40:33
